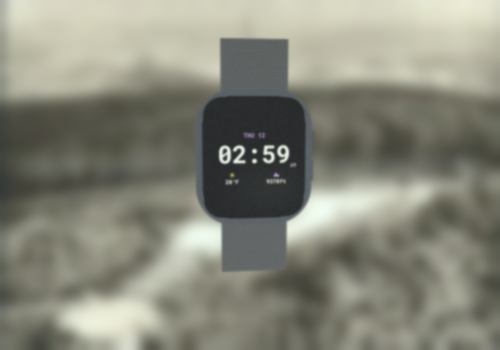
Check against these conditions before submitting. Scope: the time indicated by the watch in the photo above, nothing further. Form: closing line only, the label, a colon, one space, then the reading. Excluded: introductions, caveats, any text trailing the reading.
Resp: 2:59
